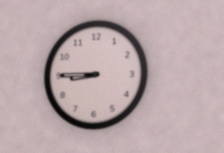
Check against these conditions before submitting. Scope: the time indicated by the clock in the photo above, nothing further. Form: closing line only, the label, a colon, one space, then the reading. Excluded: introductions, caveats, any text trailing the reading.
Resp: 8:45
